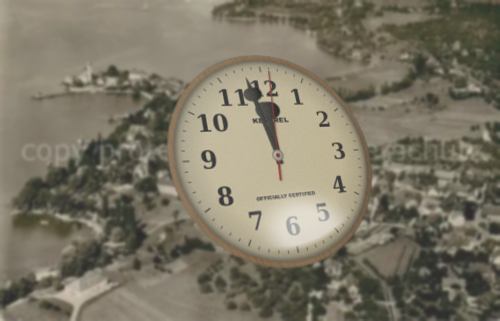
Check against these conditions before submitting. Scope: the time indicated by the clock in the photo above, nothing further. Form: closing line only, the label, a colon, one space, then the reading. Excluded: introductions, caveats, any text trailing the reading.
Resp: 11:58:01
